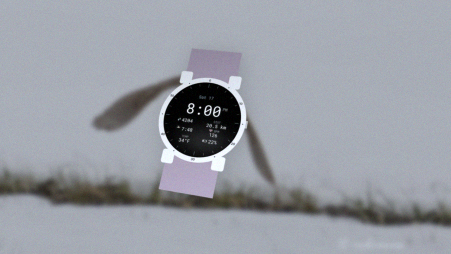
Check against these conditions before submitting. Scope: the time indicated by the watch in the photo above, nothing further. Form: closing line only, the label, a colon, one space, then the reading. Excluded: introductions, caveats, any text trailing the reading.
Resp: 8:00
